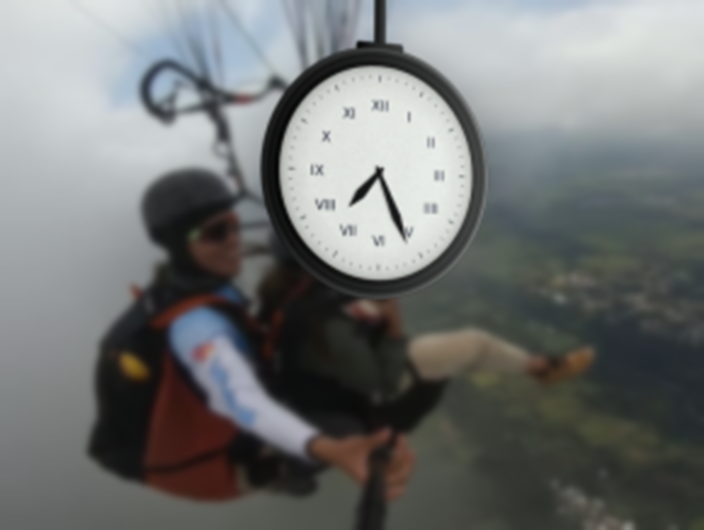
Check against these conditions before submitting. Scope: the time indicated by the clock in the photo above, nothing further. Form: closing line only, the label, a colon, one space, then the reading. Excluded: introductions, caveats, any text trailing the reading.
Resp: 7:26
